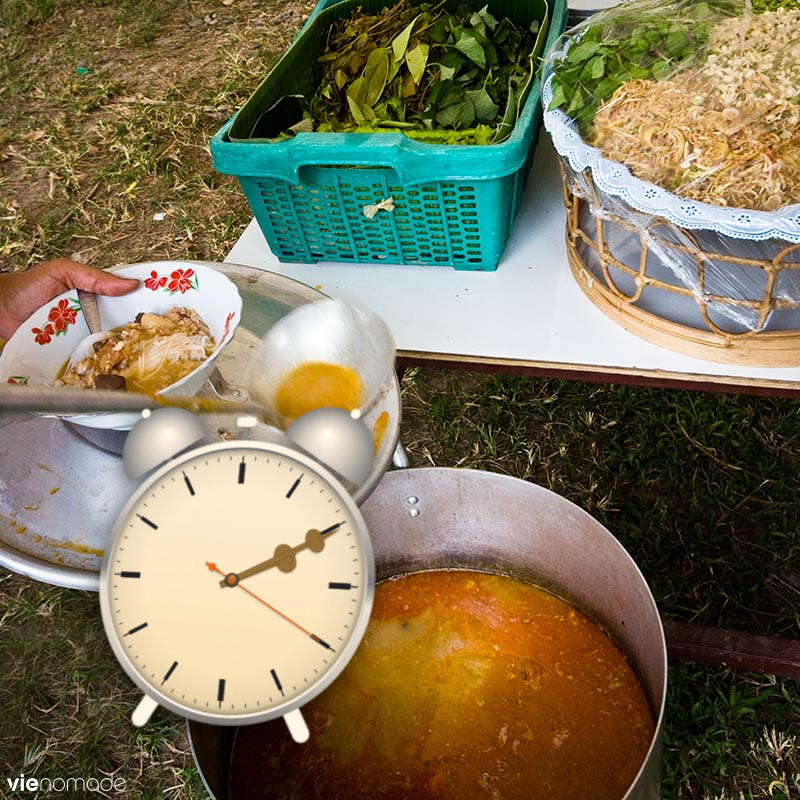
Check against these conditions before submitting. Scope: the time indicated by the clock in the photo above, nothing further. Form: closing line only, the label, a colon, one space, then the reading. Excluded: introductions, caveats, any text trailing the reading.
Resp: 2:10:20
